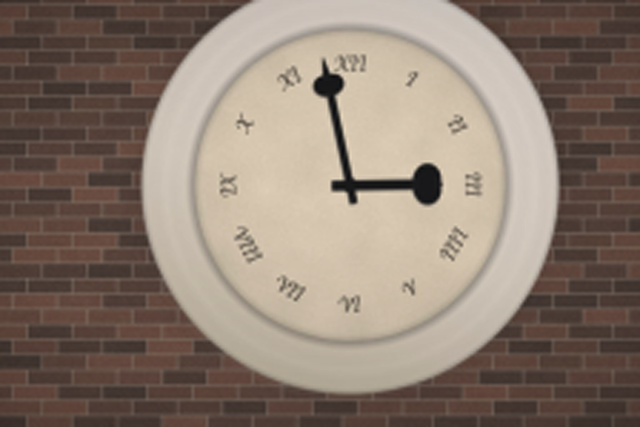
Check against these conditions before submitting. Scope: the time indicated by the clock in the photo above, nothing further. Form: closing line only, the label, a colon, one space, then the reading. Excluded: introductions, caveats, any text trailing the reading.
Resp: 2:58
